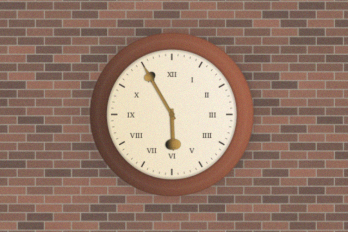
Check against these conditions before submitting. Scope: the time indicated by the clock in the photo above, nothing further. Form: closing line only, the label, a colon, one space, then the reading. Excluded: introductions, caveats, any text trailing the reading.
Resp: 5:55
